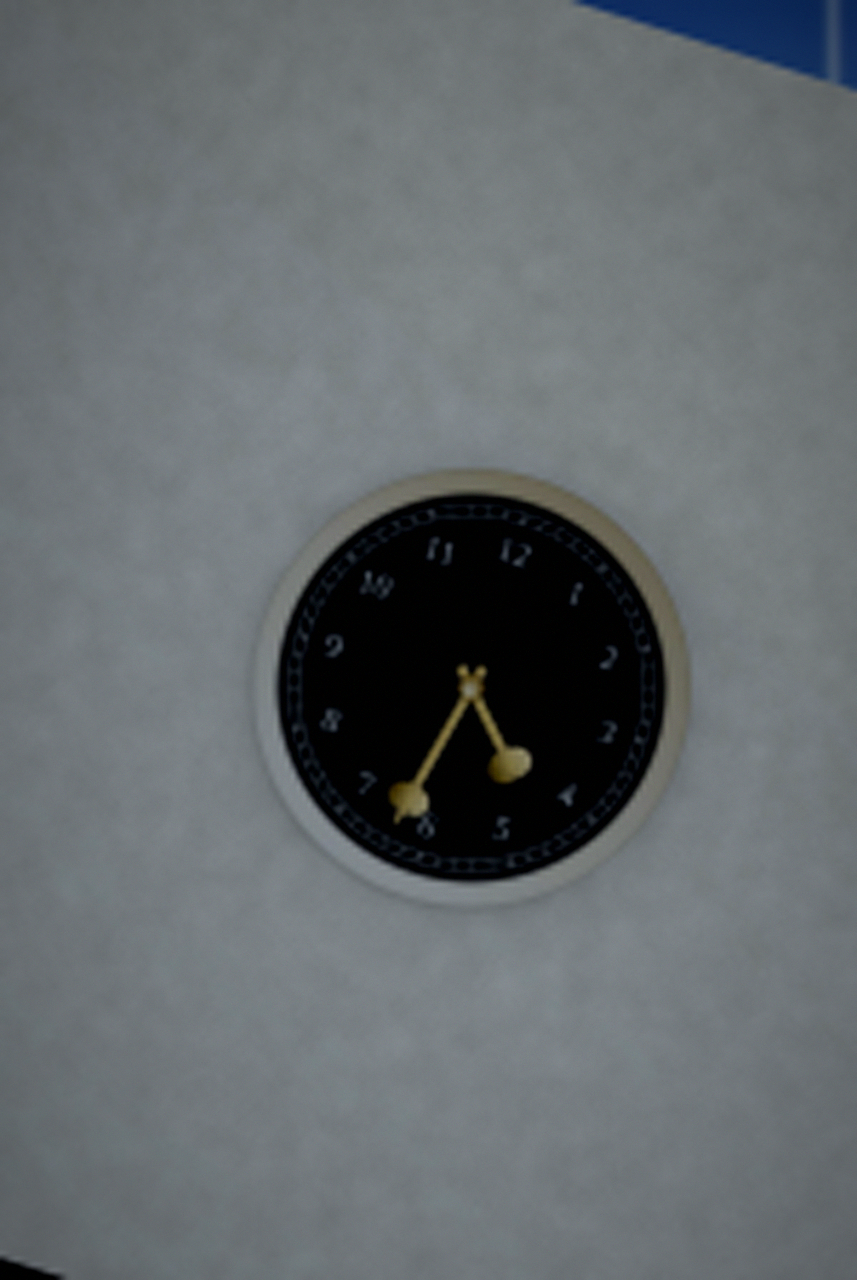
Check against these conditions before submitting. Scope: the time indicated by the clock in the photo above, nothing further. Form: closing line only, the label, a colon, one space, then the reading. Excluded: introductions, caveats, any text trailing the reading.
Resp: 4:32
